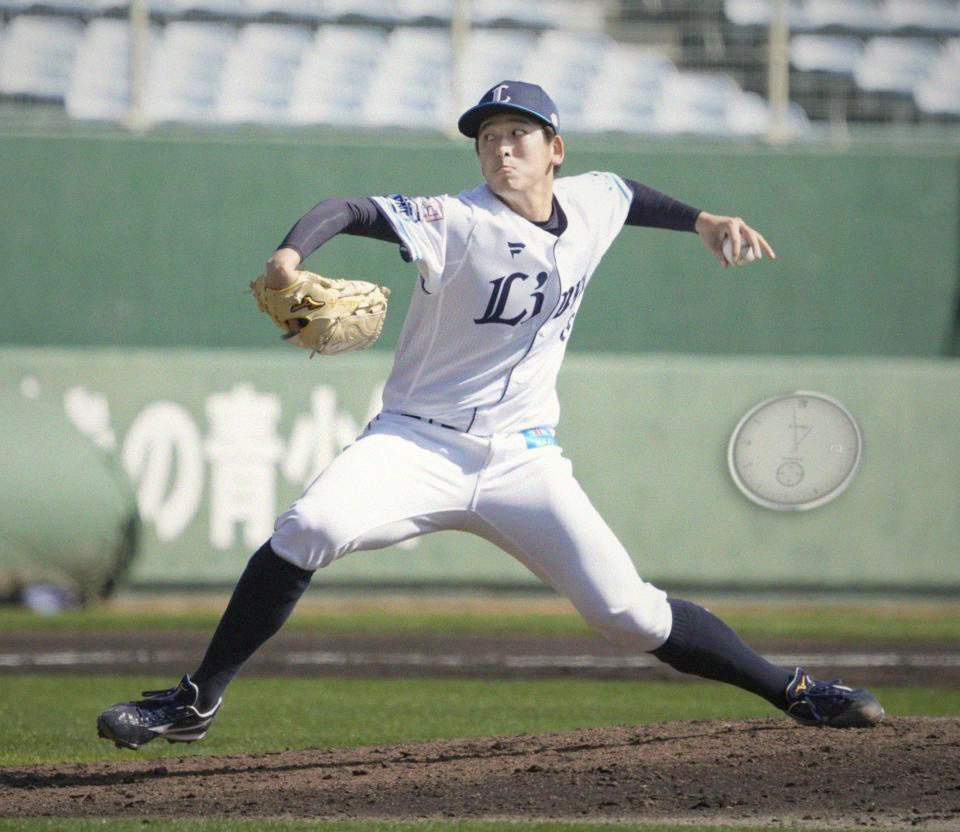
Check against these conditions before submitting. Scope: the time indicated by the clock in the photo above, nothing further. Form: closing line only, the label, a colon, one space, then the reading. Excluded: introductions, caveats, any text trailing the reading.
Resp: 12:58
